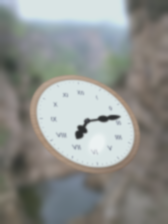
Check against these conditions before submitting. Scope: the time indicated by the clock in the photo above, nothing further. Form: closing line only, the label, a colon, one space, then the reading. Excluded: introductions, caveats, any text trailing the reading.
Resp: 7:13
